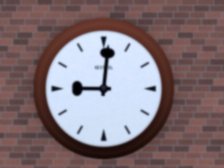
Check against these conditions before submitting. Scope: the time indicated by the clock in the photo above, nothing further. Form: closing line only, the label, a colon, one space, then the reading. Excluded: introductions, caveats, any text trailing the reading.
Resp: 9:01
